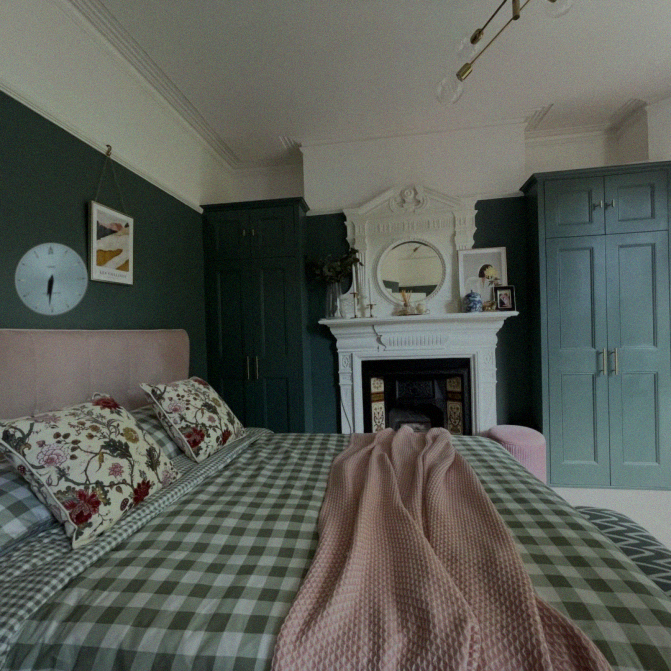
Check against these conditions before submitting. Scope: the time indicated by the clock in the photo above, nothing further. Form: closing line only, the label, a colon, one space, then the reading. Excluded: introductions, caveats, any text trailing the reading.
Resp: 6:31
